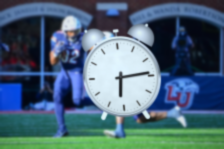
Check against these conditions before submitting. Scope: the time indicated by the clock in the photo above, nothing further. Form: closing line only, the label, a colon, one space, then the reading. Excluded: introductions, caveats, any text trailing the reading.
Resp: 6:14
